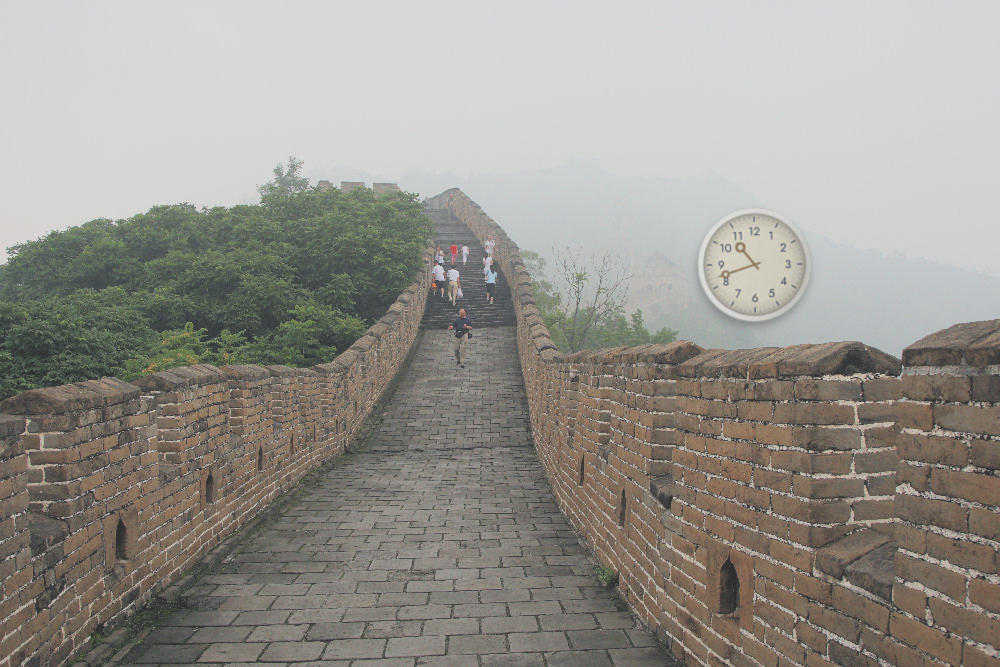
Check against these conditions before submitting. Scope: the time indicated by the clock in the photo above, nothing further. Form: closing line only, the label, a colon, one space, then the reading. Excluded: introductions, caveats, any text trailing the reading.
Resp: 10:42
